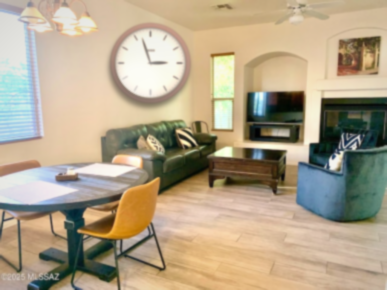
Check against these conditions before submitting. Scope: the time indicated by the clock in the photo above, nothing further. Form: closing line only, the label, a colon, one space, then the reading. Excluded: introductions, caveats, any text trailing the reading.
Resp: 2:57
